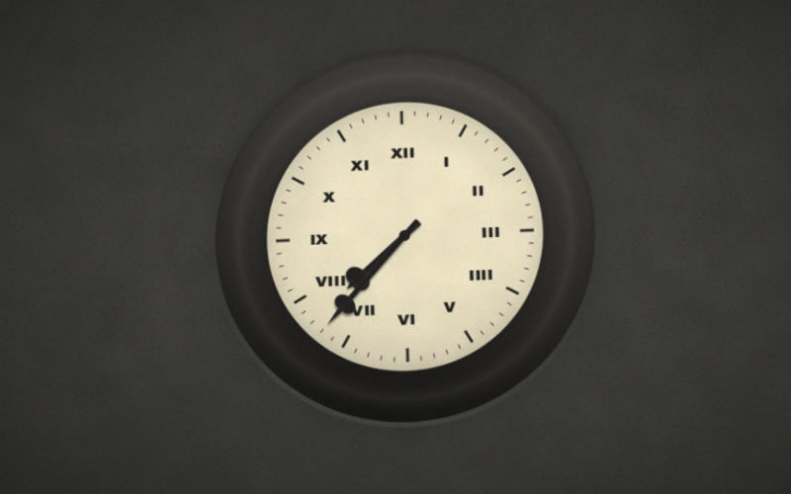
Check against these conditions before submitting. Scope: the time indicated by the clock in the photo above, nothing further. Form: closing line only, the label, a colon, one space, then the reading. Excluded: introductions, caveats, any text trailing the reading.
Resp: 7:37
